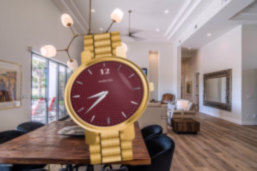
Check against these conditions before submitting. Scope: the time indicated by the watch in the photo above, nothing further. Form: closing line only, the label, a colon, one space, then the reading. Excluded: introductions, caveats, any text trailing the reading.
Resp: 8:38
